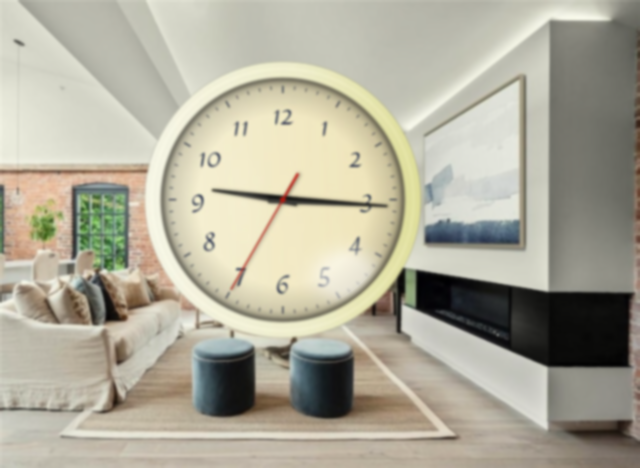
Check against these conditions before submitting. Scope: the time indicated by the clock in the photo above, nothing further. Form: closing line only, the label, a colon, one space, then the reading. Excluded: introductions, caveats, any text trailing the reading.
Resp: 9:15:35
